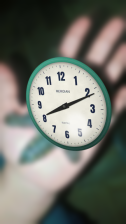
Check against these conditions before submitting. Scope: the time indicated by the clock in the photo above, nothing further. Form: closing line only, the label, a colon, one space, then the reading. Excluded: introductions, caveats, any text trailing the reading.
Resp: 8:11
